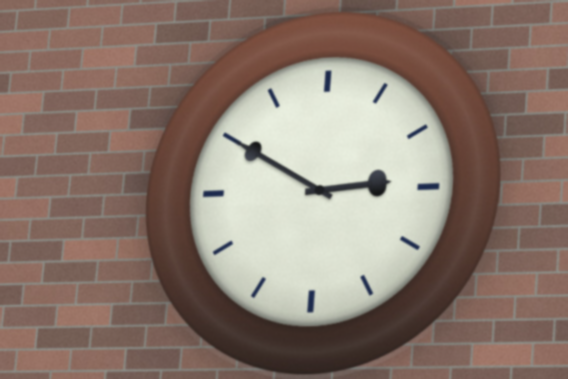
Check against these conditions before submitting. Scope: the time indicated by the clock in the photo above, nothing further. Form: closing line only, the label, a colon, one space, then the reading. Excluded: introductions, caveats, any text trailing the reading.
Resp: 2:50
